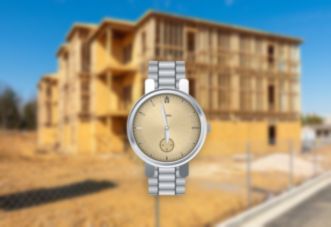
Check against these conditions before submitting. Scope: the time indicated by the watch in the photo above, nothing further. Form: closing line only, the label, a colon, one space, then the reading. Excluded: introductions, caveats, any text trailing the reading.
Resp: 5:58
